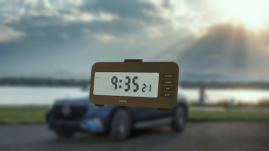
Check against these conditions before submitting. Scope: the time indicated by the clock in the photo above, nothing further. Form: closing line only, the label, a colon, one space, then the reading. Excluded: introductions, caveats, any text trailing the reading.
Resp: 9:35:21
